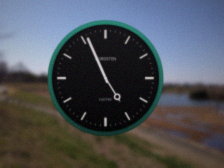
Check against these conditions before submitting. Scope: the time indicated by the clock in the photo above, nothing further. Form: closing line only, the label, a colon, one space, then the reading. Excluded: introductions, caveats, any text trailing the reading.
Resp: 4:56
